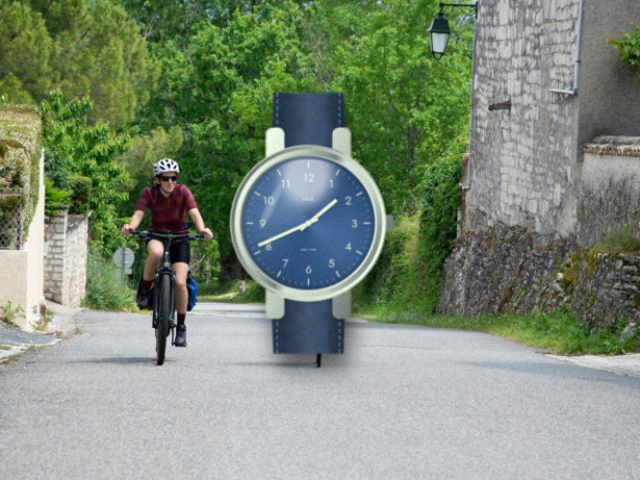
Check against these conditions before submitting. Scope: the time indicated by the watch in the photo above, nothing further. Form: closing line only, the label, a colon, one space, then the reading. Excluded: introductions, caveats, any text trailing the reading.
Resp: 1:41
